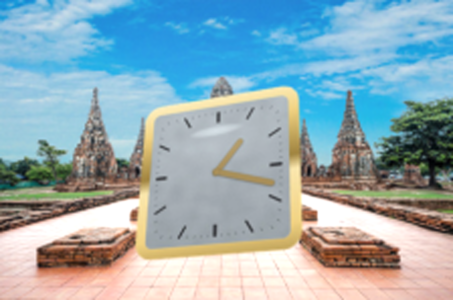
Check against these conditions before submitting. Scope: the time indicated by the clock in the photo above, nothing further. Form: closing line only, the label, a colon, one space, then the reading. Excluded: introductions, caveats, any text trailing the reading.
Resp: 1:18
